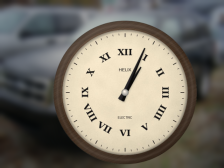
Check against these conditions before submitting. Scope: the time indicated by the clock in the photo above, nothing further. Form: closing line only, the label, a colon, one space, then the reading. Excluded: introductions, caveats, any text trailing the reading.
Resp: 1:04
